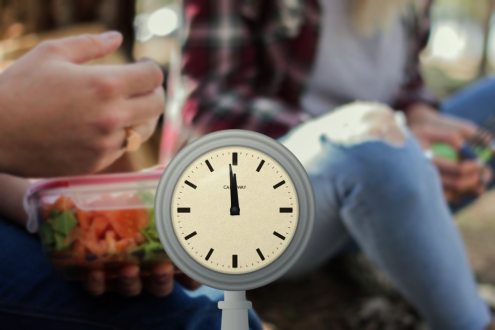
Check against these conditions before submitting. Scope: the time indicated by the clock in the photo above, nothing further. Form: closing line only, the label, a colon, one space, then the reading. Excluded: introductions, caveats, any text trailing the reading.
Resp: 11:59
